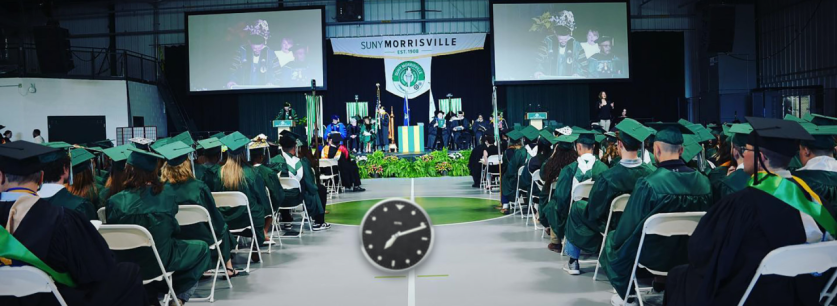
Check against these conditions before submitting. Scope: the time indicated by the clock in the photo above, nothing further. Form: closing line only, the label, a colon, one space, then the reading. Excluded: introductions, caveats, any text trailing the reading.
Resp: 7:11
